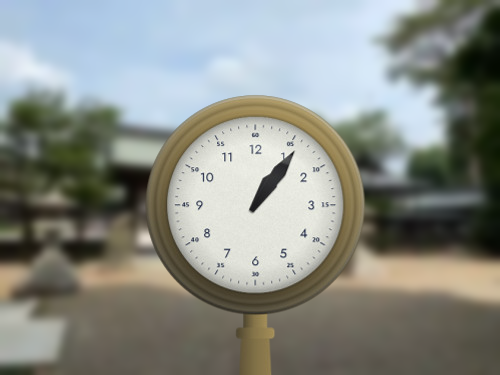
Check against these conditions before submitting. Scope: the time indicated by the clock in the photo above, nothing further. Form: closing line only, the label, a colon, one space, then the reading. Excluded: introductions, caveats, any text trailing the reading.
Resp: 1:06
